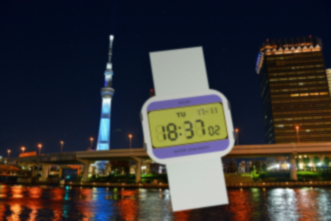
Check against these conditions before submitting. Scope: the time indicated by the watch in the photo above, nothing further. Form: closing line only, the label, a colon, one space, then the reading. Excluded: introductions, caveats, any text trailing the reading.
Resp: 18:37
